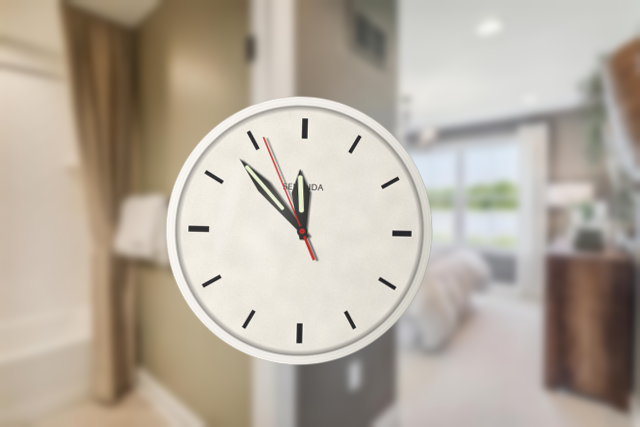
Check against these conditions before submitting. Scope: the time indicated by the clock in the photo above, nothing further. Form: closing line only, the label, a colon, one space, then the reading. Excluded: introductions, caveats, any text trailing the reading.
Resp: 11:52:56
